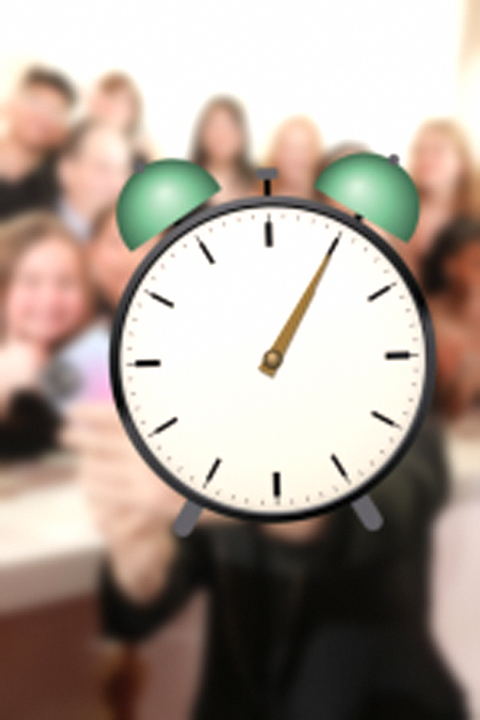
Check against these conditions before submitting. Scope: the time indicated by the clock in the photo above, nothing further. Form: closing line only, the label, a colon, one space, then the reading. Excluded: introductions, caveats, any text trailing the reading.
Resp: 1:05
